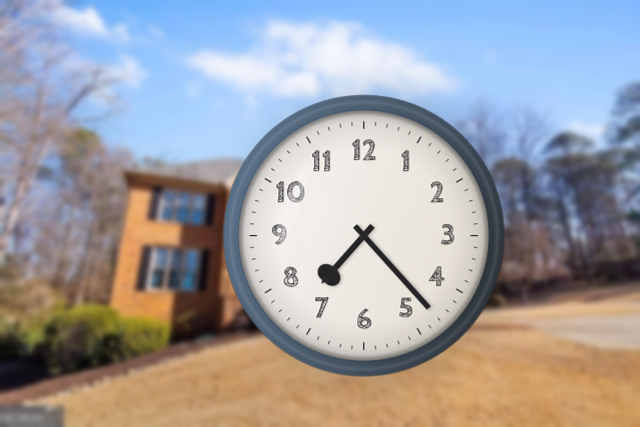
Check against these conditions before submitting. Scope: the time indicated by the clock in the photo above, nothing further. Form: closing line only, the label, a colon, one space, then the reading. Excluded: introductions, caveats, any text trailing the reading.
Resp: 7:23
